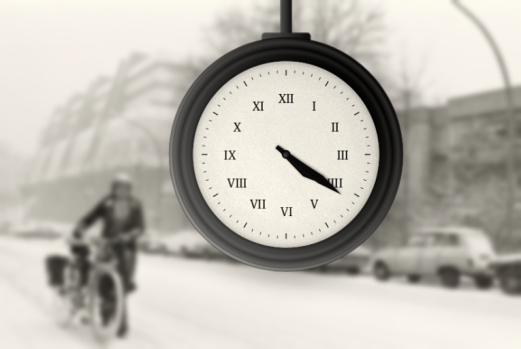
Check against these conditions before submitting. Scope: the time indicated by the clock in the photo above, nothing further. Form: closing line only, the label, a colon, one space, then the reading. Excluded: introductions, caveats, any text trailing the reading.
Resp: 4:21
